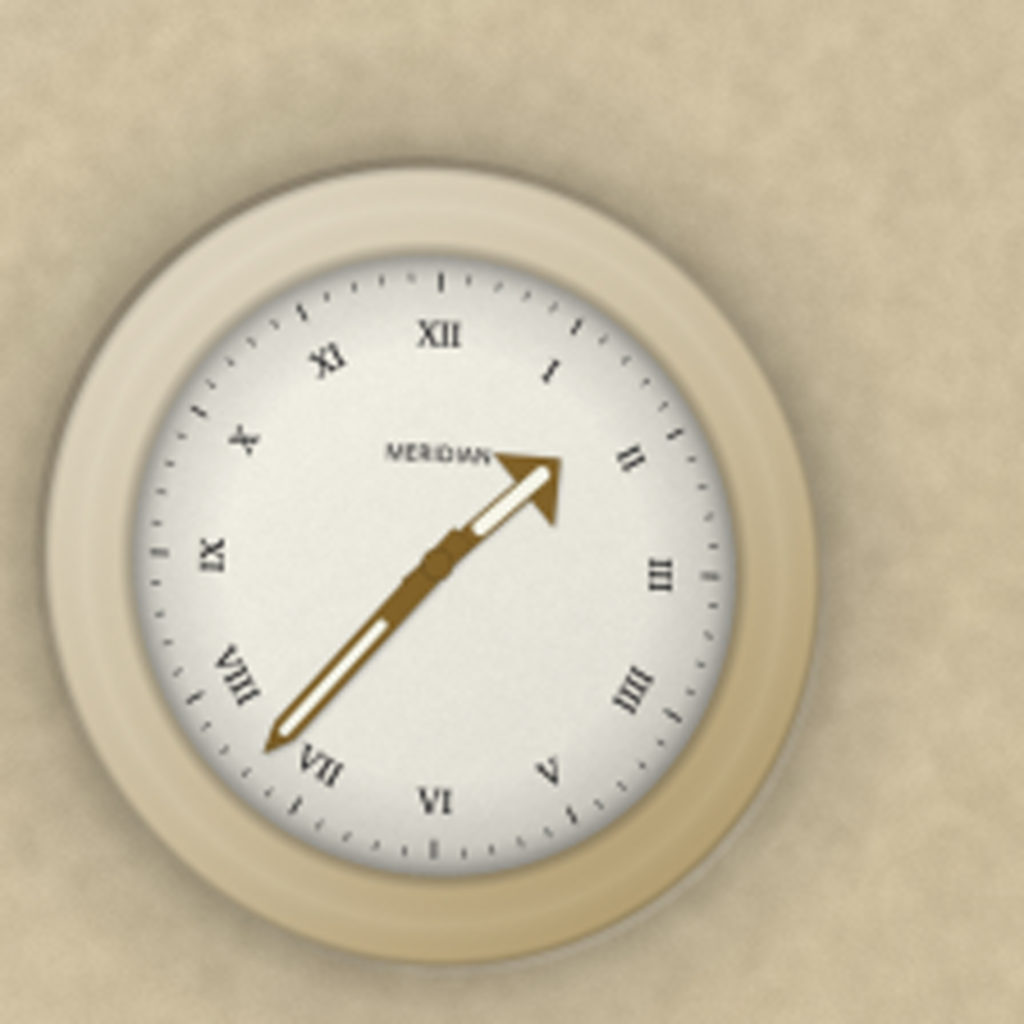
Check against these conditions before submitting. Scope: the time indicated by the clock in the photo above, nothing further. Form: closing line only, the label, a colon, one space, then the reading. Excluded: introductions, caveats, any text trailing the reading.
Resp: 1:37
